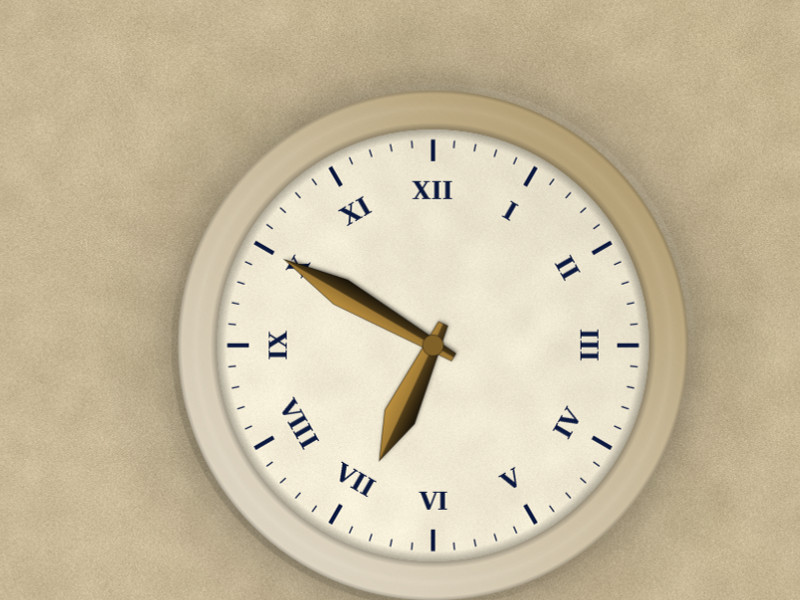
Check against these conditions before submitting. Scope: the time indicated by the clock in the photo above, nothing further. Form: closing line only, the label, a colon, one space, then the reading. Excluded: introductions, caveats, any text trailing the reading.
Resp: 6:50
